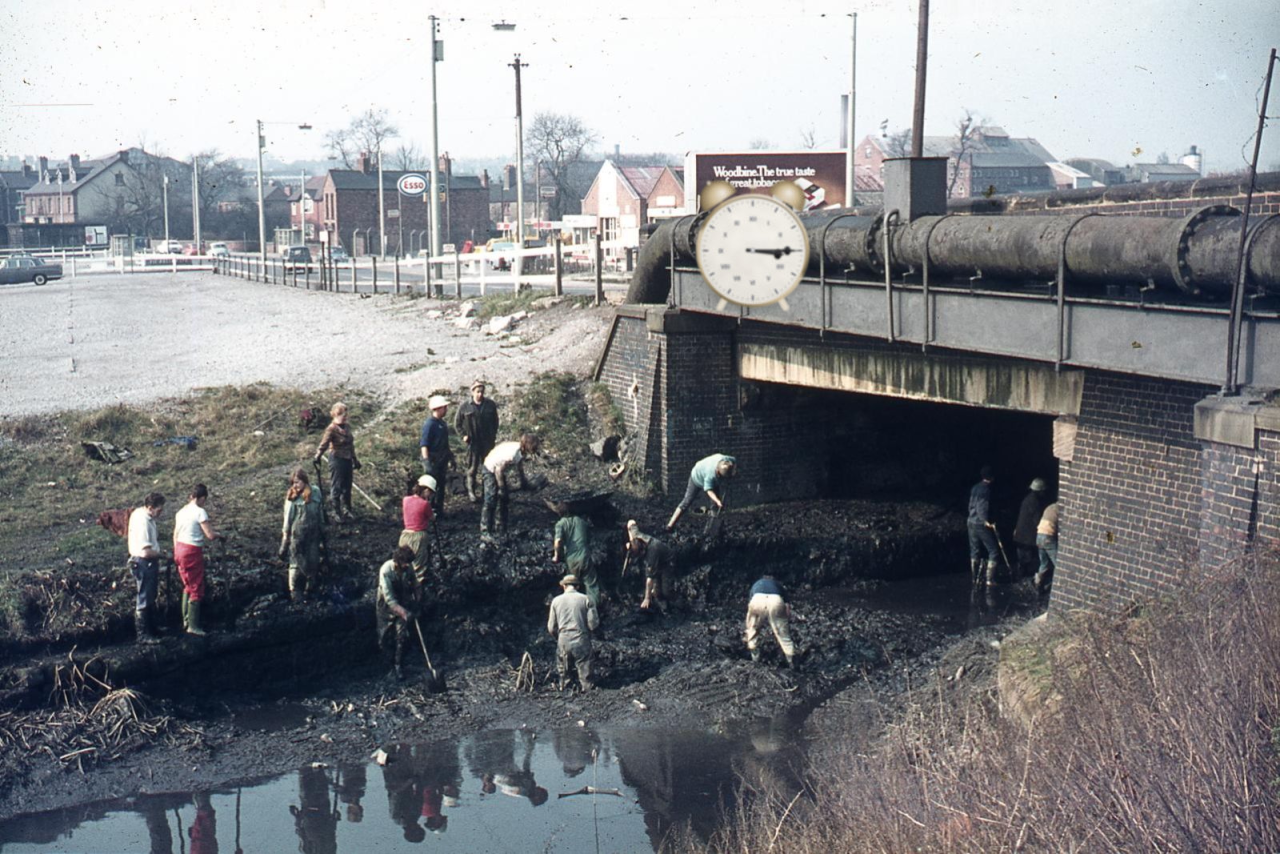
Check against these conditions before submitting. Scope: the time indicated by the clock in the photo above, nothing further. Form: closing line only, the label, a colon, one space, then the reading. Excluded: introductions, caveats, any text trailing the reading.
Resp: 3:15
